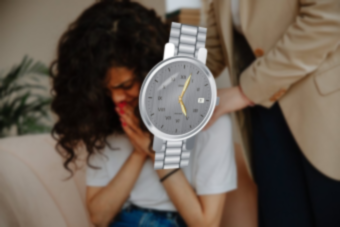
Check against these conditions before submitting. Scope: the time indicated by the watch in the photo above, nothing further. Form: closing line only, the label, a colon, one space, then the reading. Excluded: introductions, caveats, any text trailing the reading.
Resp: 5:03
